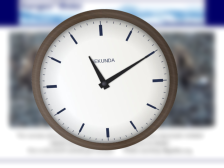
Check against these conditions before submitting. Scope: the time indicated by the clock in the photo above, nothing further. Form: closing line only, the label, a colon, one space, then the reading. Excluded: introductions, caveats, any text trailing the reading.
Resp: 11:10
